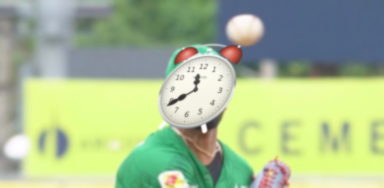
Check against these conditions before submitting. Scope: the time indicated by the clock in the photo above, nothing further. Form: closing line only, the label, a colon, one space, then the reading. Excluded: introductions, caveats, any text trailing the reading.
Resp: 11:39
